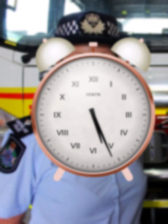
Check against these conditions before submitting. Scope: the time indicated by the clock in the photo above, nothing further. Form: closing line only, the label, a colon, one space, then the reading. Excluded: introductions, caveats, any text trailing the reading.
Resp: 5:26
